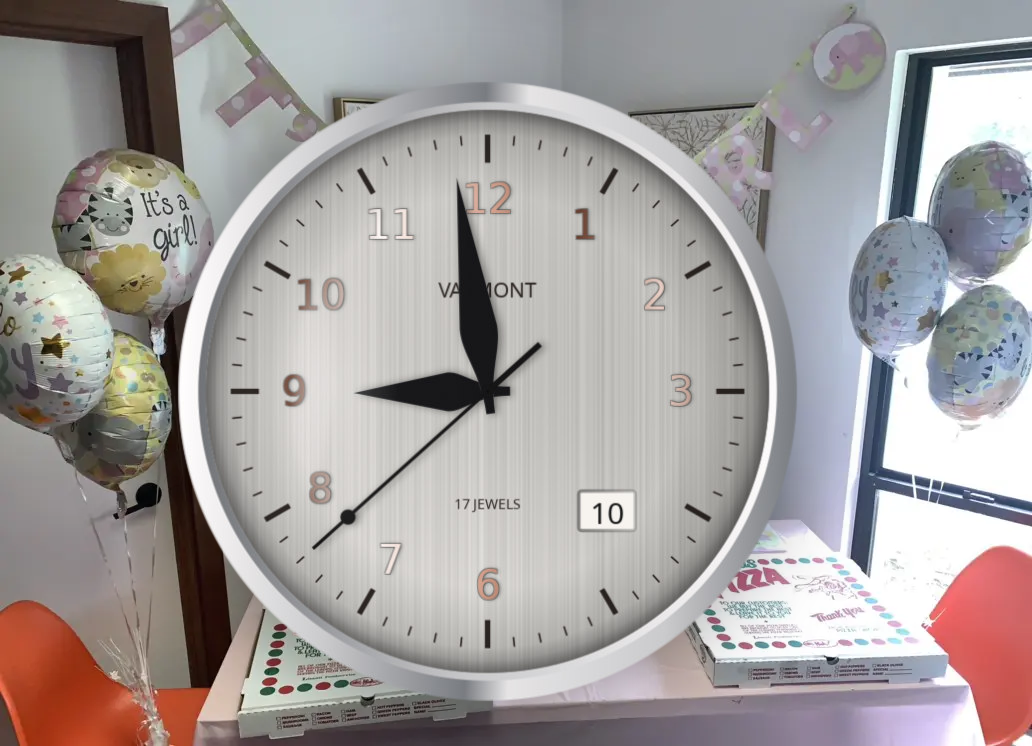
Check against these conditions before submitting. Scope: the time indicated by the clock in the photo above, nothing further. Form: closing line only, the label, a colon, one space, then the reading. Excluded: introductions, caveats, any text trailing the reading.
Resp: 8:58:38
